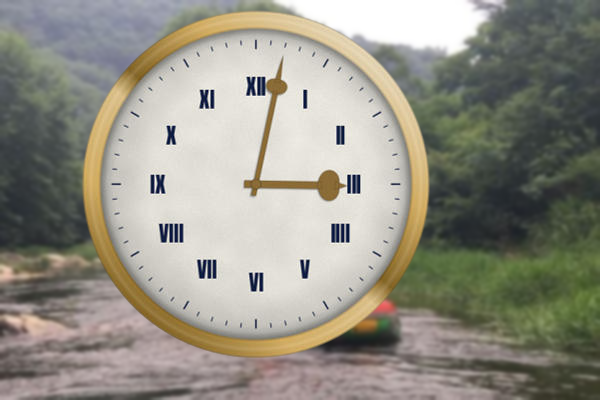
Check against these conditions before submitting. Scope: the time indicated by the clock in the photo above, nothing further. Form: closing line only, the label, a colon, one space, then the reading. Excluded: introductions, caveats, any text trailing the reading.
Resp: 3:02
